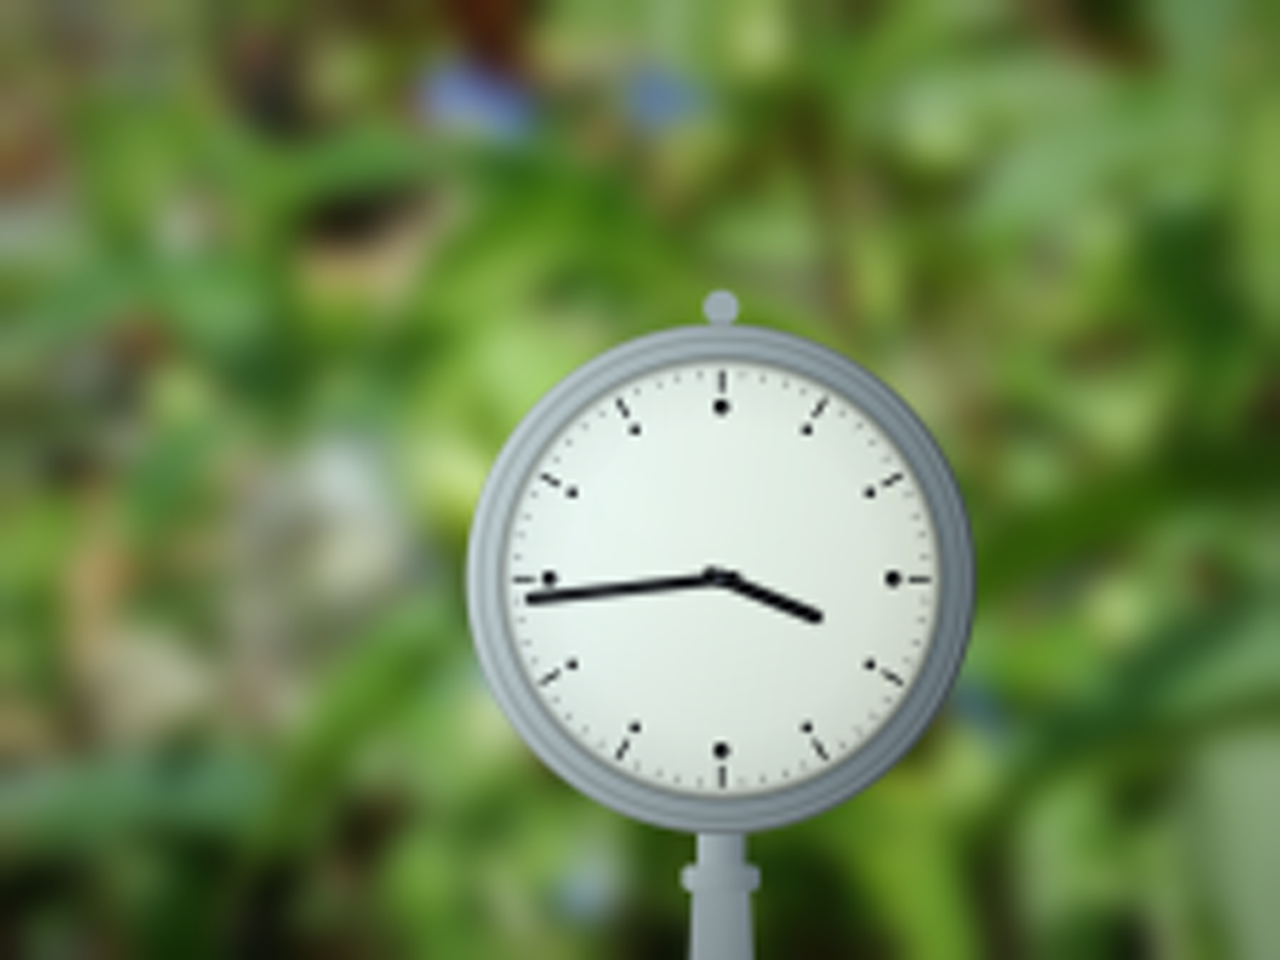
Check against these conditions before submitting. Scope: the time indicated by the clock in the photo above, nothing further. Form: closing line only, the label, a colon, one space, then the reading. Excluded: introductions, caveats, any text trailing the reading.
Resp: 3:44
